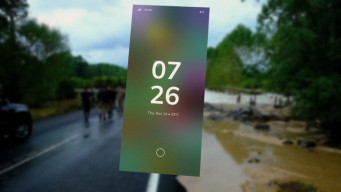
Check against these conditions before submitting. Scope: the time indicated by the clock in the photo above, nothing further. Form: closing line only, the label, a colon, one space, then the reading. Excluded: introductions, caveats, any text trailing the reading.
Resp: 7:26
